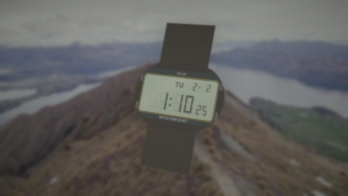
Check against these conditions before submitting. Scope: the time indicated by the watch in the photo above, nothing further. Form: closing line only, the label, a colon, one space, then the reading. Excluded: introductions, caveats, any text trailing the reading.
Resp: 1:10
